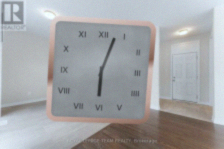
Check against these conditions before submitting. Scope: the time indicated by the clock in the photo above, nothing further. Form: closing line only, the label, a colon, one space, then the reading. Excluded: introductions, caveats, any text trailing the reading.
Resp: 6:03
